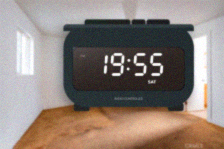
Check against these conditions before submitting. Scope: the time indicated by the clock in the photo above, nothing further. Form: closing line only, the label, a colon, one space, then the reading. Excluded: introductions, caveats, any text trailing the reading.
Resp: 19:55
